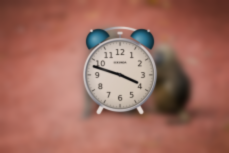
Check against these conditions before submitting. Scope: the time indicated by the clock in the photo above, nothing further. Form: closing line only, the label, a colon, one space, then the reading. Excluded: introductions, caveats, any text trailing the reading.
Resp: 3:48
